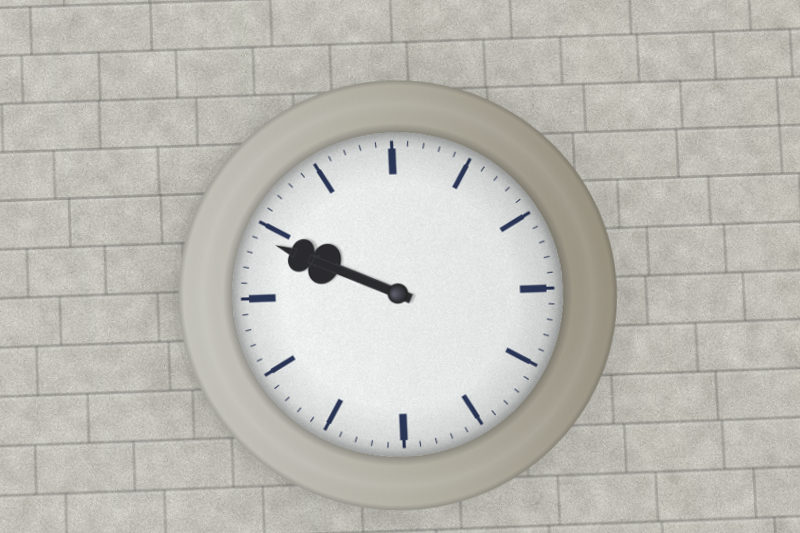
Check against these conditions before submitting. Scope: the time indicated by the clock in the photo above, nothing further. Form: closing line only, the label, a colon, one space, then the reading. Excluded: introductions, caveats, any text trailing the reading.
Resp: 9:49
